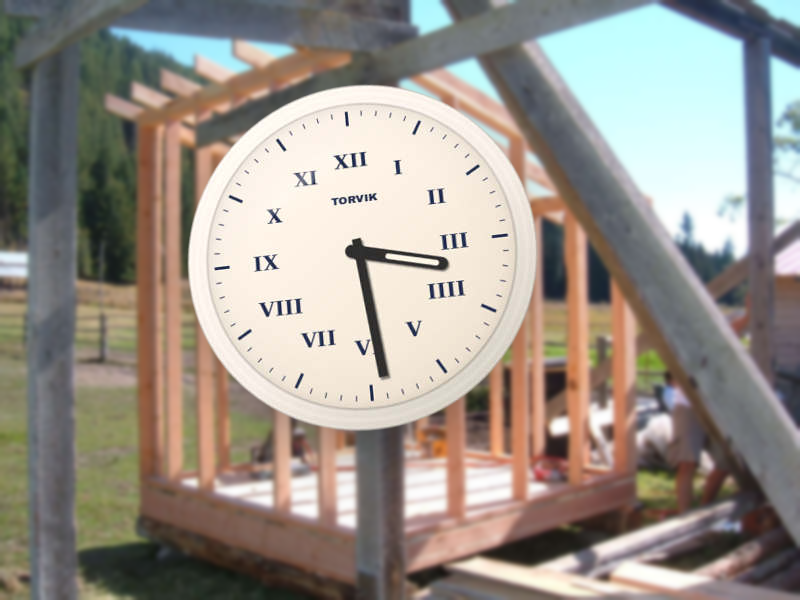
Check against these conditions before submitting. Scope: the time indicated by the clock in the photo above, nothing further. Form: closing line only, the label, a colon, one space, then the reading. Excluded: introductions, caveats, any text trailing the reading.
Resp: 3:29
